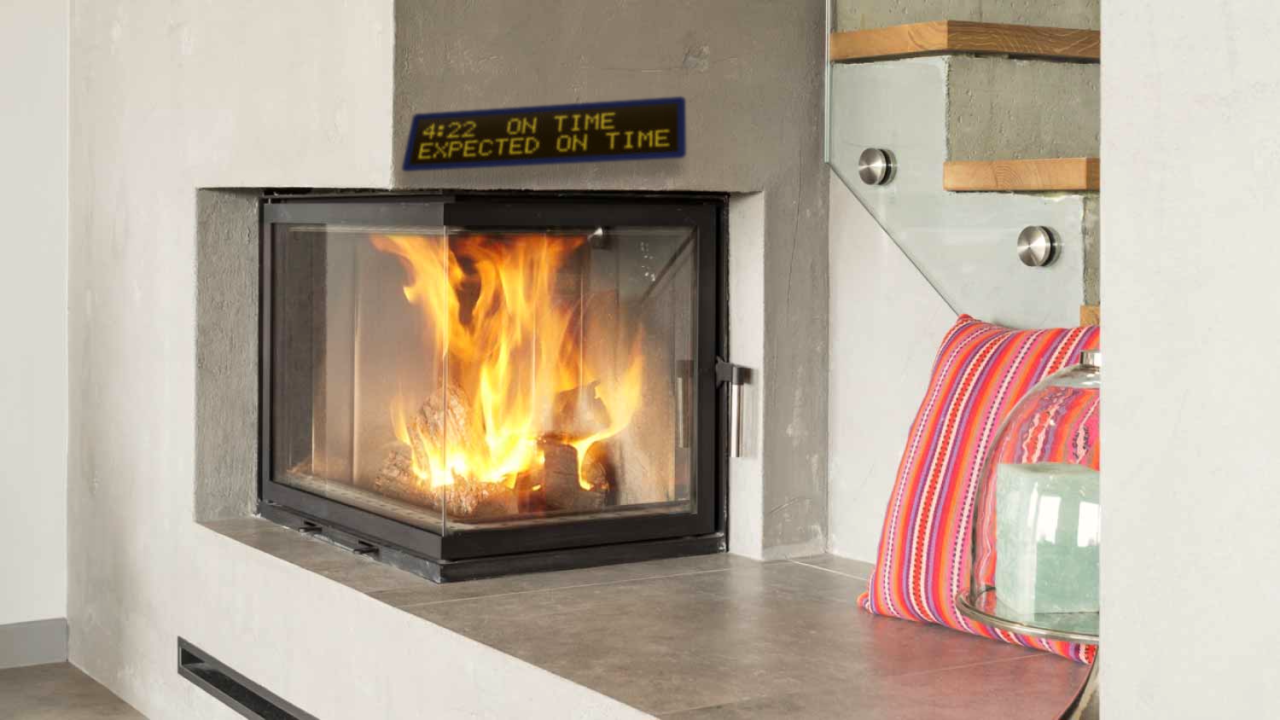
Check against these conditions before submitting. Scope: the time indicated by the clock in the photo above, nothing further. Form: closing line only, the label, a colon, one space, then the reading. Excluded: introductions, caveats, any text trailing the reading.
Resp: 4:22
